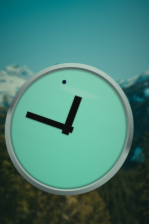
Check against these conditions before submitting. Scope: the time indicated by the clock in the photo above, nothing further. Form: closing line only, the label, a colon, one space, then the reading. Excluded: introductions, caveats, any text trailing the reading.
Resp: 12:49
